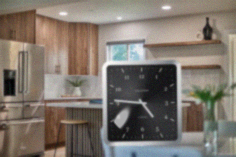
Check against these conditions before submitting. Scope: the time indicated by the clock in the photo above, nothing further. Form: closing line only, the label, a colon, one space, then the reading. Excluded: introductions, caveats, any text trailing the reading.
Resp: 4:46
